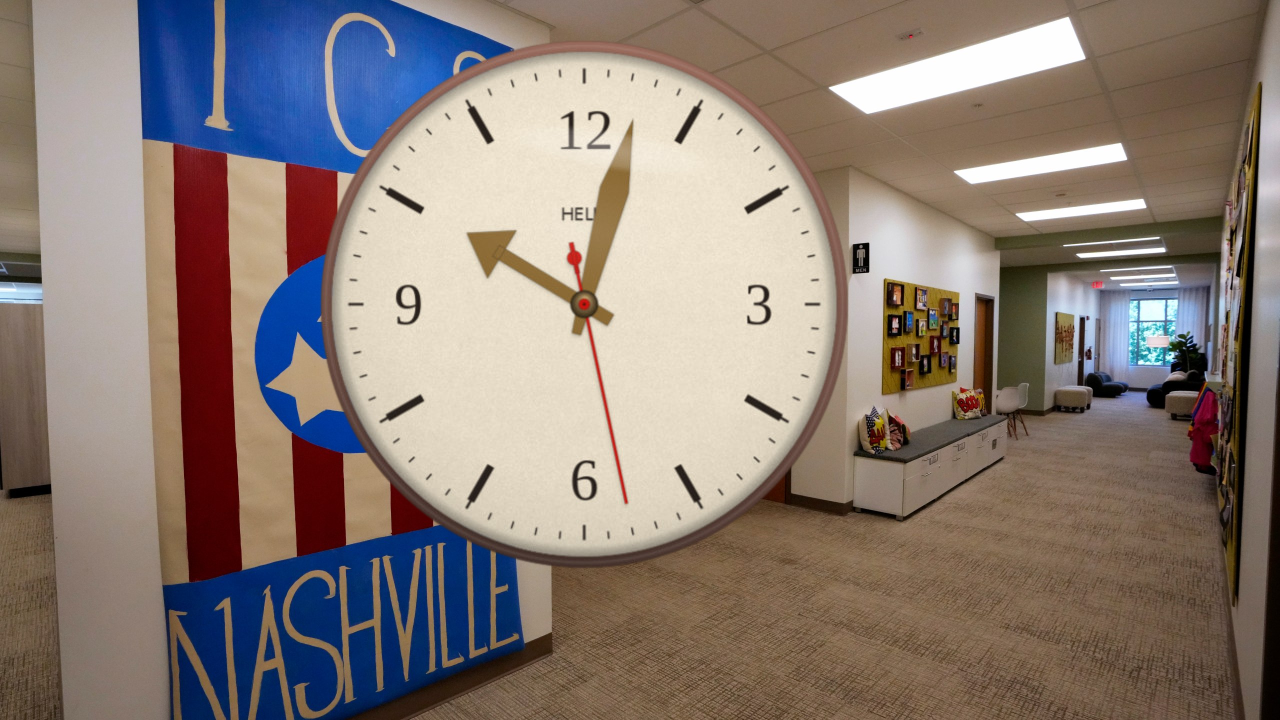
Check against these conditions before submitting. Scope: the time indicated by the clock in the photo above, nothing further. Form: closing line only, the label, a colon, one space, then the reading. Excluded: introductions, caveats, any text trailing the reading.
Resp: 10:02:28
